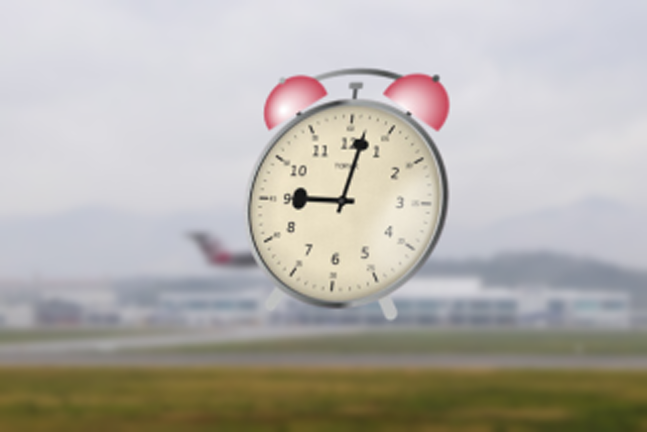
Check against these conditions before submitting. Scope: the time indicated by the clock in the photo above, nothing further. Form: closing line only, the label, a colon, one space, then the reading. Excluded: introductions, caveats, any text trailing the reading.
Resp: 9:02
